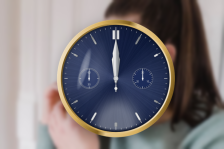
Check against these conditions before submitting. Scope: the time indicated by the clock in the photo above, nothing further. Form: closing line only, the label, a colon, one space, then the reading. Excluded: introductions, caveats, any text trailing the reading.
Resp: 12:00
